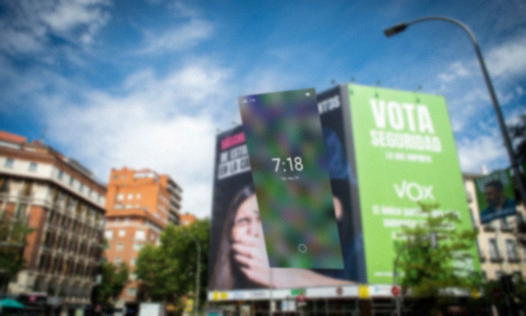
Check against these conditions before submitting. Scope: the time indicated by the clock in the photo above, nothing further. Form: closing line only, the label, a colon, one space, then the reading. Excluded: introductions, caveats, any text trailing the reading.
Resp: 7:18
